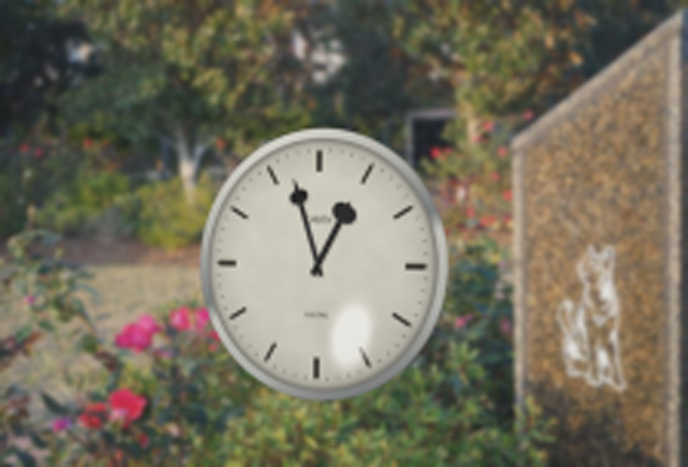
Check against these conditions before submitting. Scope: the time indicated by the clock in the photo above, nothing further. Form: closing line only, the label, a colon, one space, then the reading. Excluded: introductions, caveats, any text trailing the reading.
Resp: 12:57
